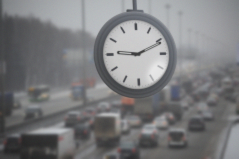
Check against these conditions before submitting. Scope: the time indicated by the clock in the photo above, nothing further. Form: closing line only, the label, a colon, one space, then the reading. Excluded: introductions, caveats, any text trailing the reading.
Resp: 9:11
